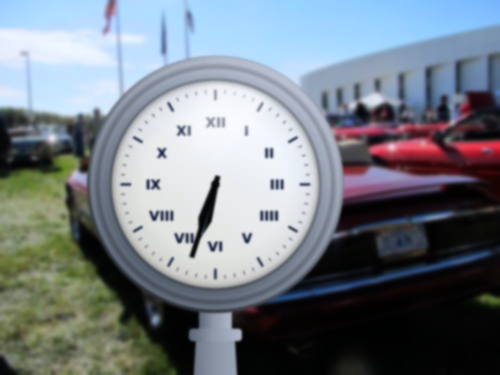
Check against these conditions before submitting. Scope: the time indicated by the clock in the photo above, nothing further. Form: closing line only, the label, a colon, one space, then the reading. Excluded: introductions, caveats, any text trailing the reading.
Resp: 6:33
